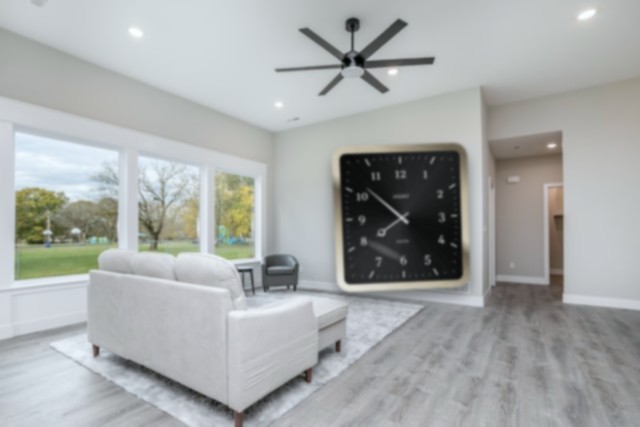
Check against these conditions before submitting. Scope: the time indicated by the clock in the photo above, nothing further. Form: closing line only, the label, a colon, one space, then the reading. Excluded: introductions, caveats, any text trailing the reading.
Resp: 7:52
